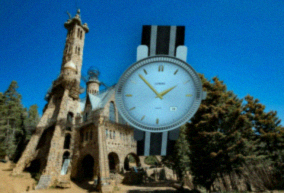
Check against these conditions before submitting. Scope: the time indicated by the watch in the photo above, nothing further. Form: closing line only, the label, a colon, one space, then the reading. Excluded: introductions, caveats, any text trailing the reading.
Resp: 1:53
